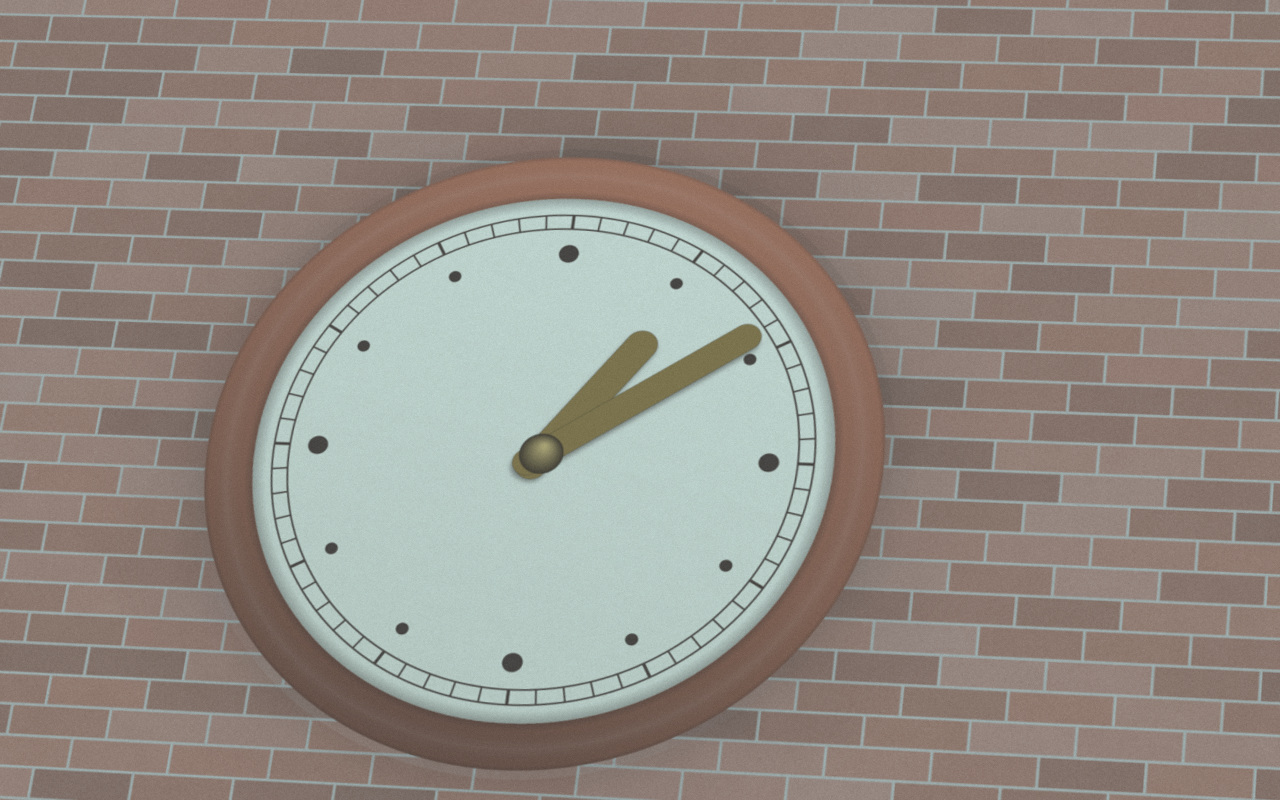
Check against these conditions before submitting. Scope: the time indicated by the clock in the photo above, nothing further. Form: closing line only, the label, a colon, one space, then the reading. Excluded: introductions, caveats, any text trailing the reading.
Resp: 1:09
